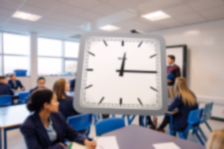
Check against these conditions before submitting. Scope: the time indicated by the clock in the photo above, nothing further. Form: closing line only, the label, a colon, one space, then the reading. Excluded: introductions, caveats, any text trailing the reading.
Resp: 12:15
